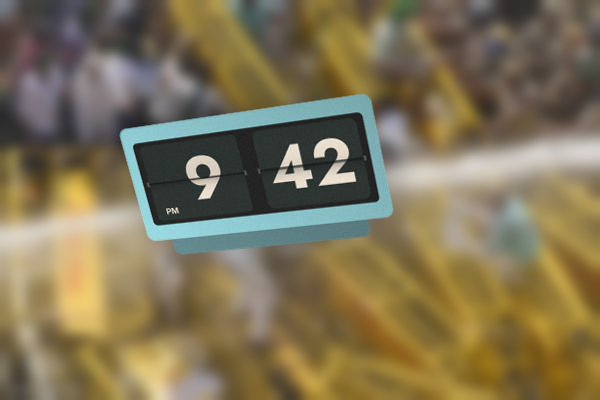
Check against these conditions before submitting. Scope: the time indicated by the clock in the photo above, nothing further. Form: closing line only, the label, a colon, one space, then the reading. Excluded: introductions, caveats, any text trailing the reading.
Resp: 9:42
